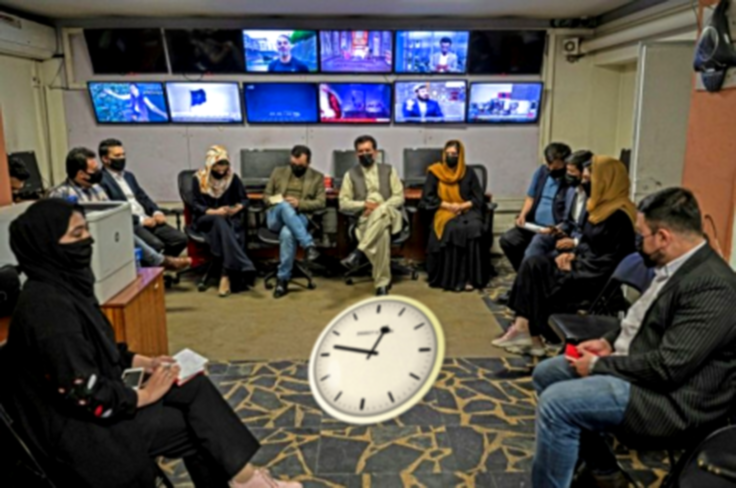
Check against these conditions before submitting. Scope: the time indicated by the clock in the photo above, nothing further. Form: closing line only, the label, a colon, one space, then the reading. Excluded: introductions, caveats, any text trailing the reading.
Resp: 12:47
